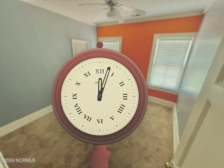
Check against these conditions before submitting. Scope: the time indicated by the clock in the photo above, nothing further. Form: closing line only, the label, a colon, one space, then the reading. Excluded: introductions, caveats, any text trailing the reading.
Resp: 12:03
